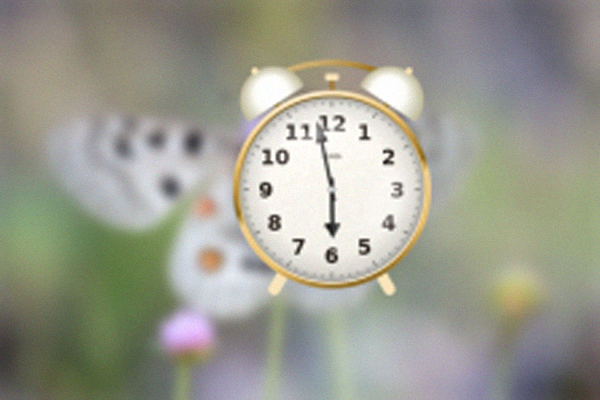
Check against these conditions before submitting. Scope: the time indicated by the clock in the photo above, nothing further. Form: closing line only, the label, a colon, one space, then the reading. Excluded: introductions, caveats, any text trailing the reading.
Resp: 5:58
